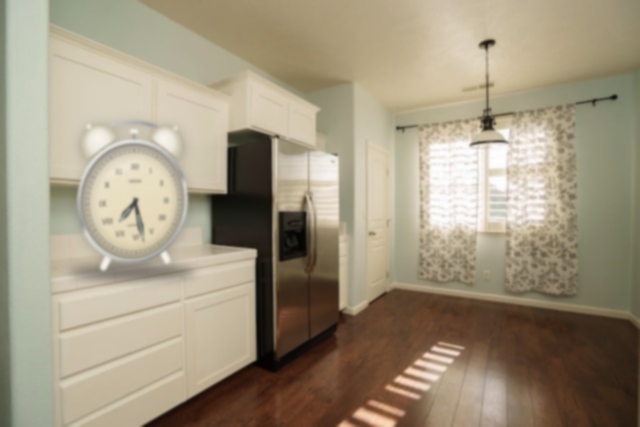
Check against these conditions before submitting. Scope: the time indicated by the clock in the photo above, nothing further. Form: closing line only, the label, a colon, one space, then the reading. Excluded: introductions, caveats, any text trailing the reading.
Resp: 7:28
